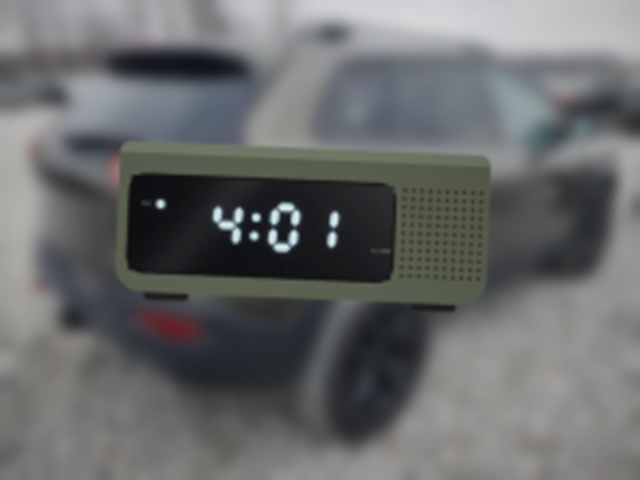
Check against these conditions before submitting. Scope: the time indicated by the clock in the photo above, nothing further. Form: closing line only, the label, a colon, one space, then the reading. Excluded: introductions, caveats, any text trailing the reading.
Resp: 4:01
